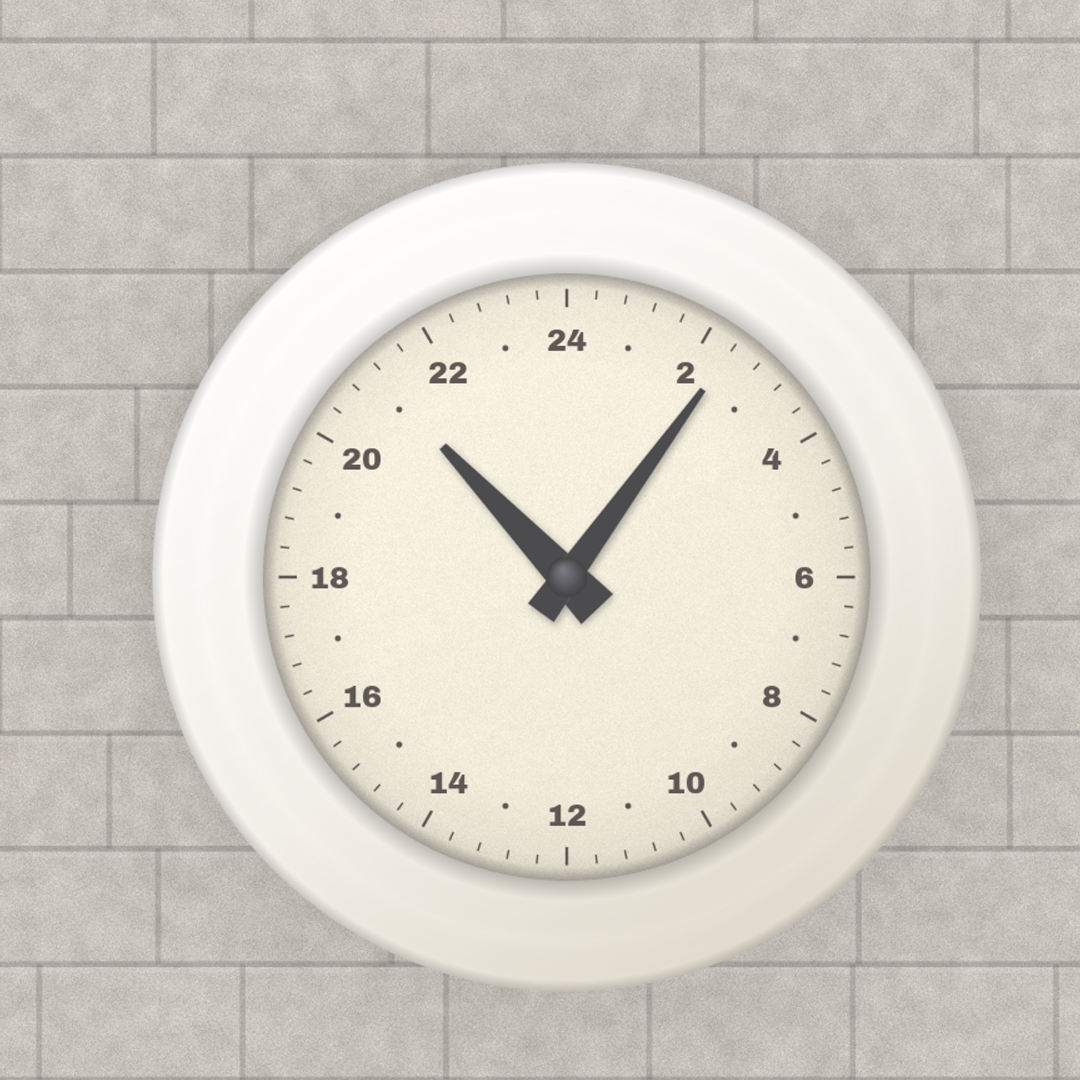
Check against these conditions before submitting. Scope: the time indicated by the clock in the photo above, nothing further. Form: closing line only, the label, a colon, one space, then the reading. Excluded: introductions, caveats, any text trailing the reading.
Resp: 21:06
